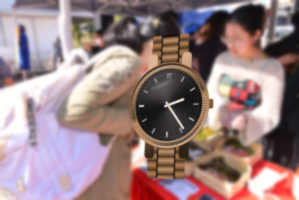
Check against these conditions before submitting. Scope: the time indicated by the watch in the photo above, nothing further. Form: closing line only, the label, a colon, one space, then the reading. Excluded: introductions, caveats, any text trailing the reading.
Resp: 2:24
